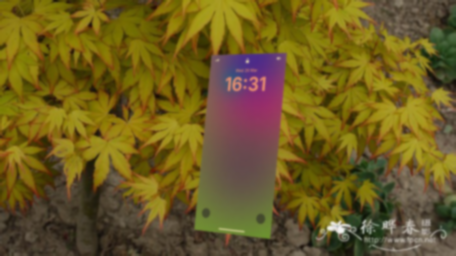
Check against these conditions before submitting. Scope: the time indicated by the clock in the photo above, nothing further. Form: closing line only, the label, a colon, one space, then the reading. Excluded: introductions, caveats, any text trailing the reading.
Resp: 16:31
